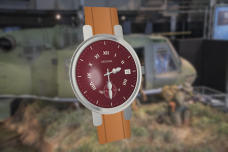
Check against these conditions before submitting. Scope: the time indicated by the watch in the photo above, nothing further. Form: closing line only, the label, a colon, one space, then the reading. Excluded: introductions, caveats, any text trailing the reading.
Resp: 2:30
